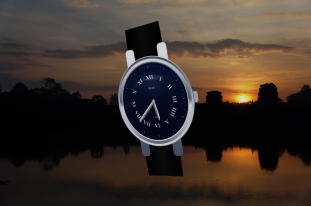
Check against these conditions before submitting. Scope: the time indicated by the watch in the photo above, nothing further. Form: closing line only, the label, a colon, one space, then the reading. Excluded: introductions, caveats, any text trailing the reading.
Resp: 5:38
